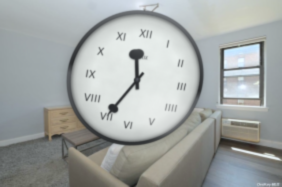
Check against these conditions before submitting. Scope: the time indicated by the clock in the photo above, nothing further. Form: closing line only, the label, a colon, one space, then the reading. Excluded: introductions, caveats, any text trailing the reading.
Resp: 11:35
